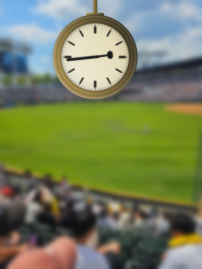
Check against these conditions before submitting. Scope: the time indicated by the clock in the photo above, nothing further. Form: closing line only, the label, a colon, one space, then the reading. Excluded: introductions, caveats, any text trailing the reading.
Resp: 2:44
